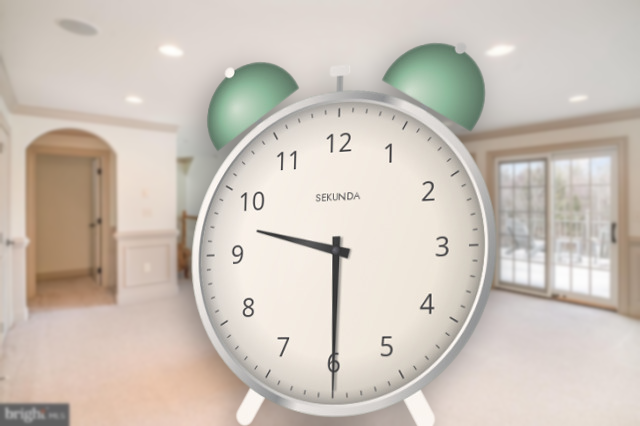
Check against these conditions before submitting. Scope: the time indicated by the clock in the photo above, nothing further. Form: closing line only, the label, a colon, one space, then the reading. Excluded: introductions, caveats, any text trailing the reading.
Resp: 9:30
